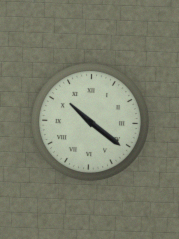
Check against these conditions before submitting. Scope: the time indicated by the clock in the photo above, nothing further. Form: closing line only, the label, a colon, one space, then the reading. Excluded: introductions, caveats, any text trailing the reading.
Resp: 10:21
